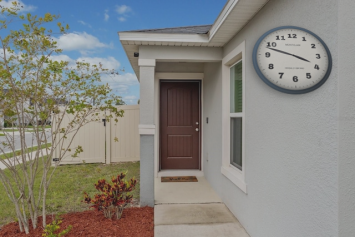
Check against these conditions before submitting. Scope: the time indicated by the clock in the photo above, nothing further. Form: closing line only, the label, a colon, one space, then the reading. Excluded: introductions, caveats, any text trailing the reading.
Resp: 3:48
